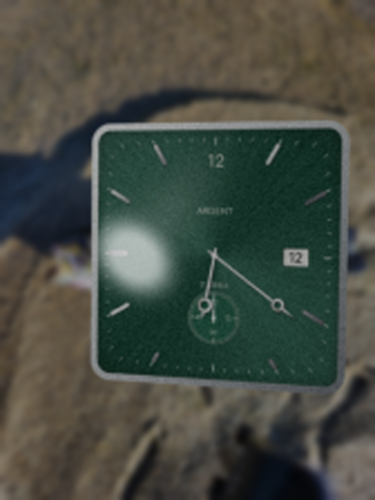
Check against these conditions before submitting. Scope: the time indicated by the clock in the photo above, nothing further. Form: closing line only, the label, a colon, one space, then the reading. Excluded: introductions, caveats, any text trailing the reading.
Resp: 6:21
